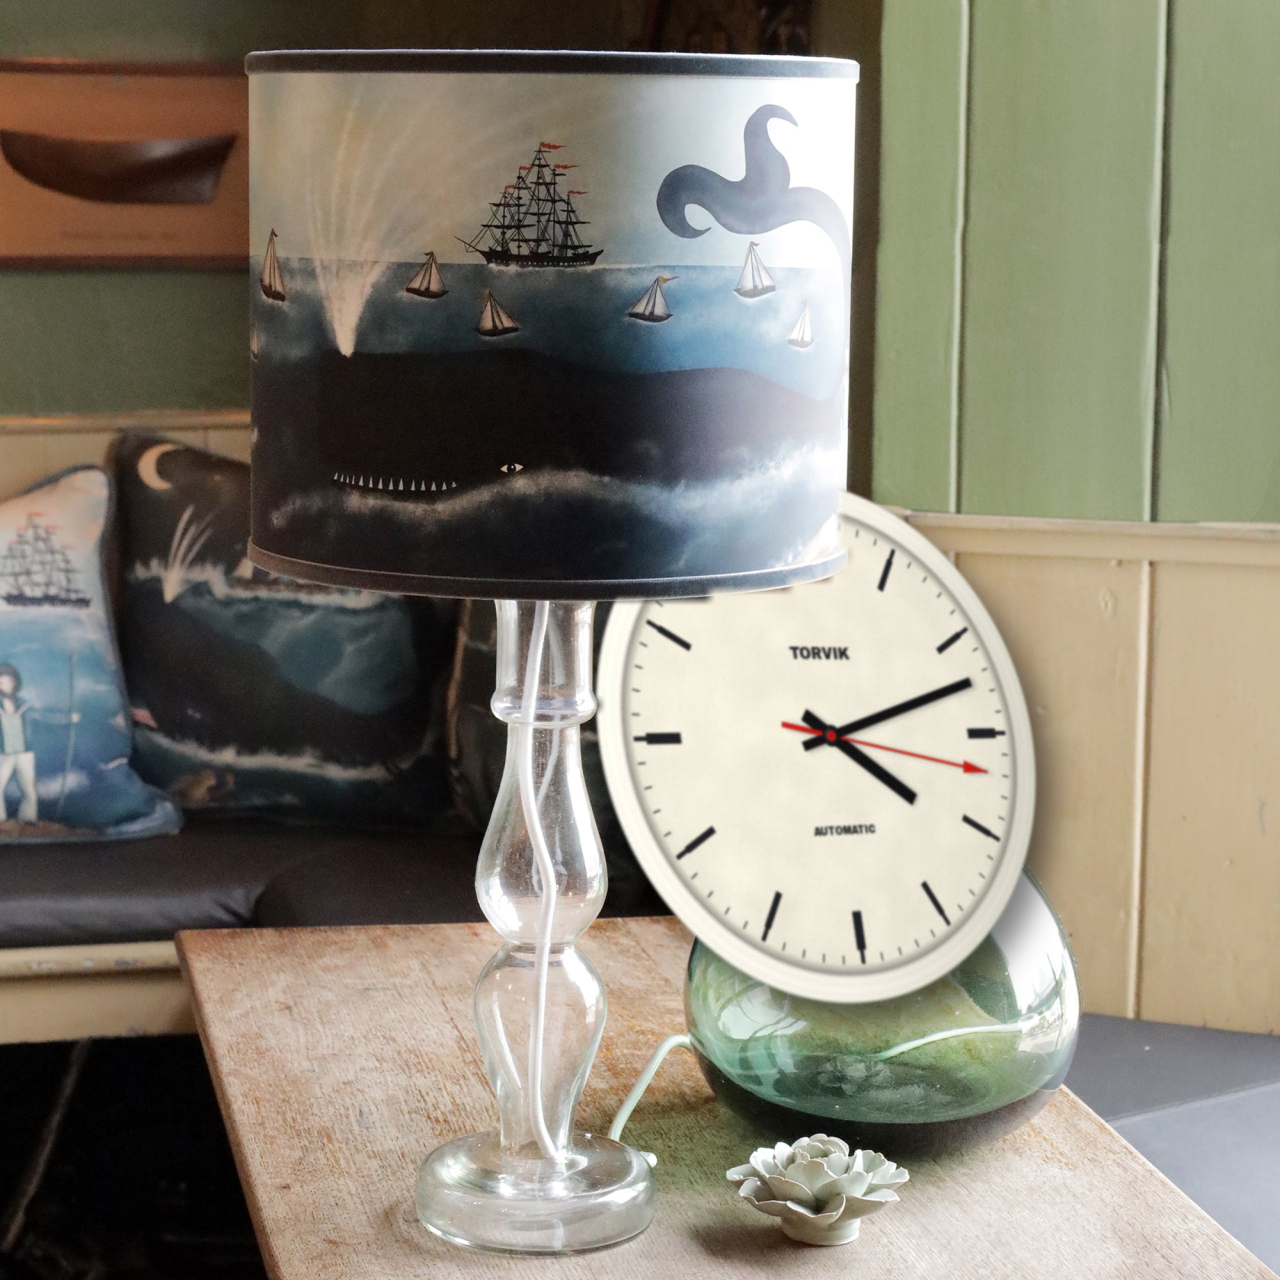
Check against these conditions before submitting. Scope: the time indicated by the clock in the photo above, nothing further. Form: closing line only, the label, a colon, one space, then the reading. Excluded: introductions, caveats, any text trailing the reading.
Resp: 4:12:17
